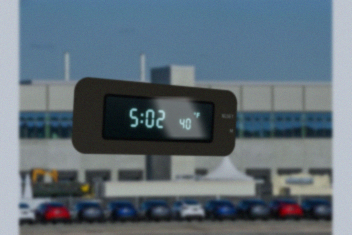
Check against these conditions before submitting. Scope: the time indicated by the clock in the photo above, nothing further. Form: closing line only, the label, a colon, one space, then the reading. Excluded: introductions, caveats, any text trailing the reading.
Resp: 5:02
